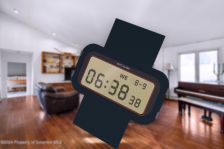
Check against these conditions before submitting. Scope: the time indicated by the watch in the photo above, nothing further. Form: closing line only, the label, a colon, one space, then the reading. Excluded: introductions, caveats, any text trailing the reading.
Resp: 6:38:38
